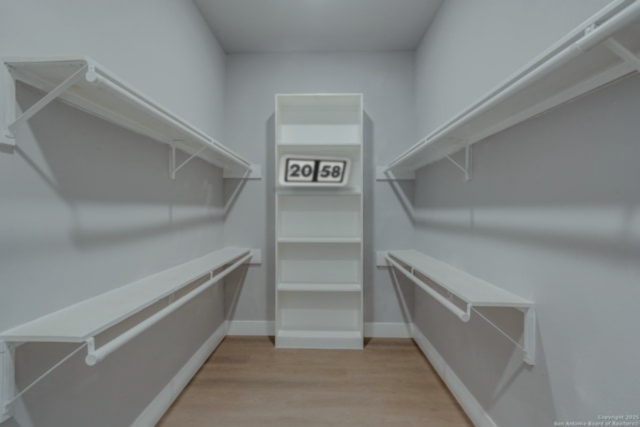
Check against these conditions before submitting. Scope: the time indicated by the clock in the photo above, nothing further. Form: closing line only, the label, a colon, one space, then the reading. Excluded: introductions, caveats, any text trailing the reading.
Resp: 20:58
